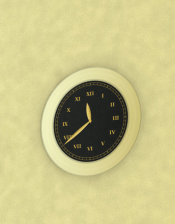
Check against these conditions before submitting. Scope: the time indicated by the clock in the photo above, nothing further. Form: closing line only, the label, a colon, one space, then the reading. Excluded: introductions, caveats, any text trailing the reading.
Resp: 11:39
